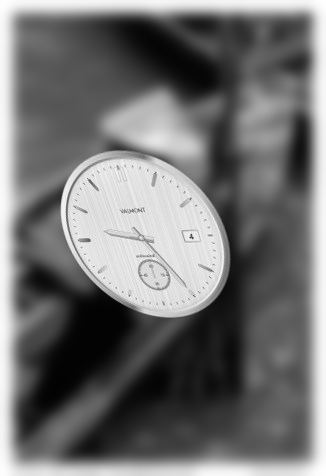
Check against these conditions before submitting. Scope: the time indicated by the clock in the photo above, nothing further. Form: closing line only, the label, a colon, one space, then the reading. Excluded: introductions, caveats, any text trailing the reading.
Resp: 9:25
